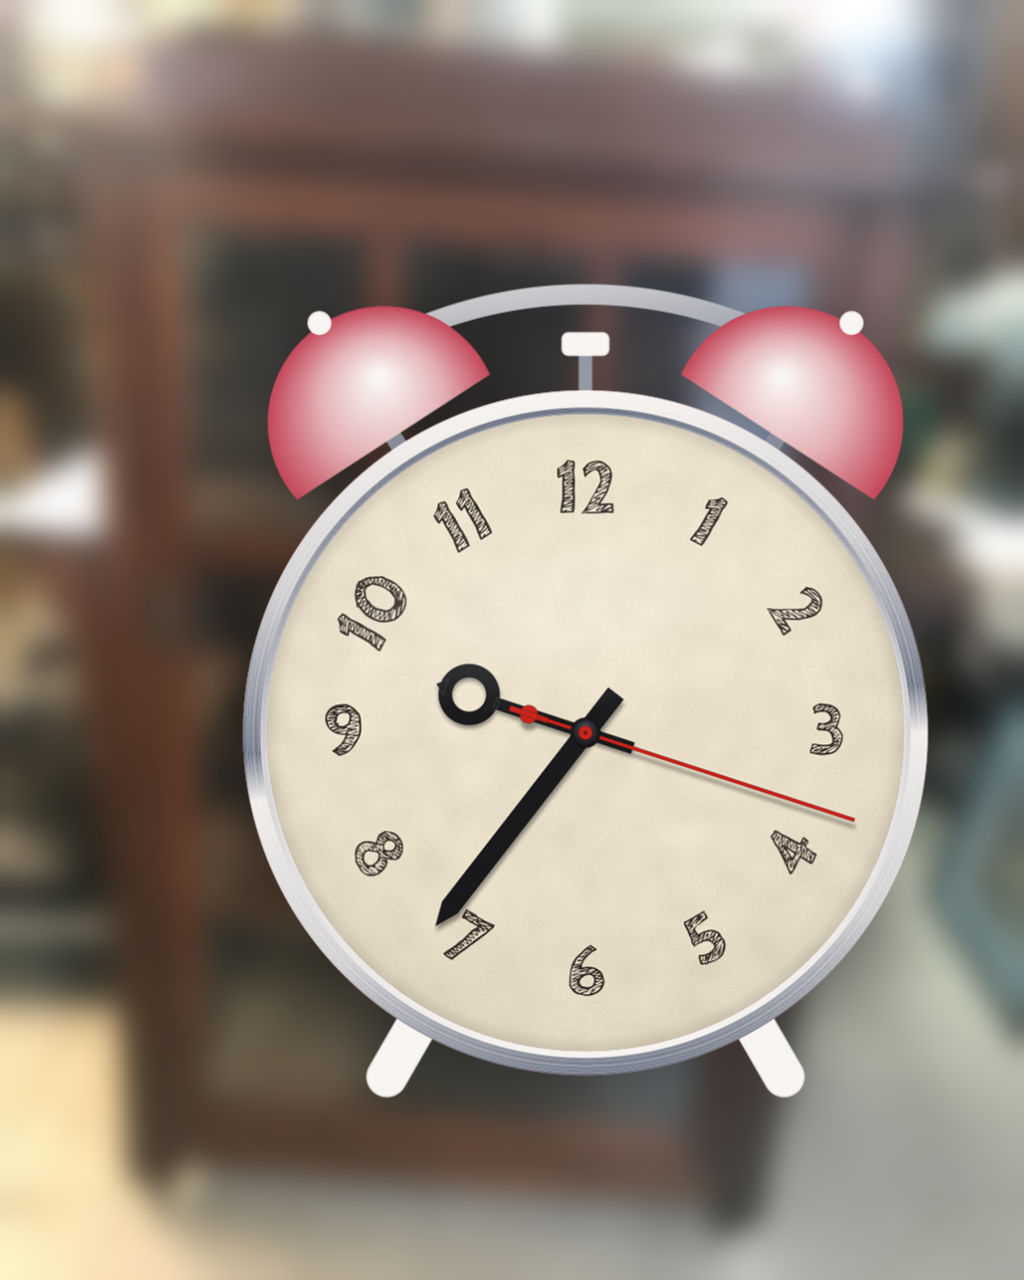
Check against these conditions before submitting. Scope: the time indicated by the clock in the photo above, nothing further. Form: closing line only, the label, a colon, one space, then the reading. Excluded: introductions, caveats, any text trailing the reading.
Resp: 9:36:18
